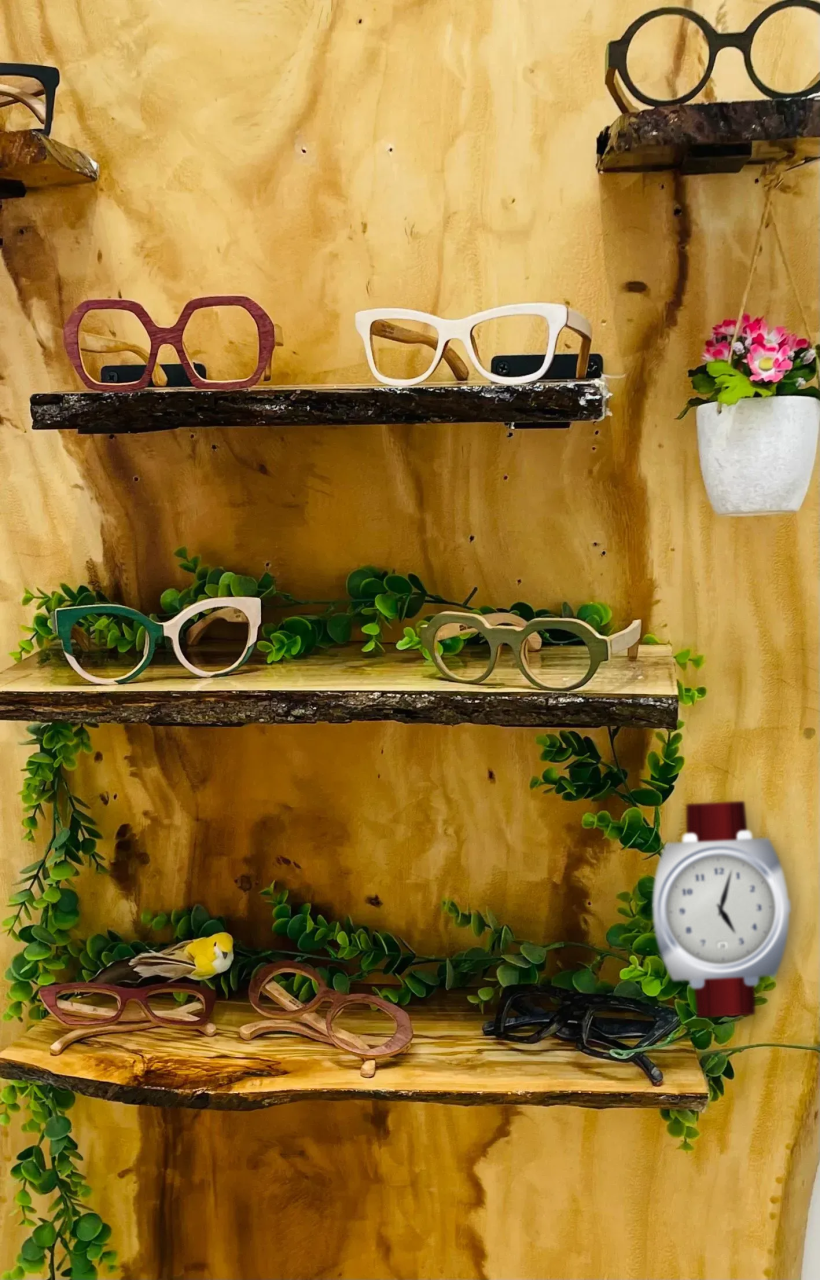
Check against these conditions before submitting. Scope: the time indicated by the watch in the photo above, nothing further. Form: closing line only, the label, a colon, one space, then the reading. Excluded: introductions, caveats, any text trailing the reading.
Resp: 5:03
